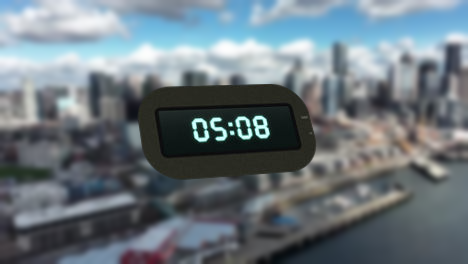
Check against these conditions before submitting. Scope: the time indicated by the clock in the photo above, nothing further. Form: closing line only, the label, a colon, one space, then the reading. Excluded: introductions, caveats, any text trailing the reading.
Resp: 5:08
